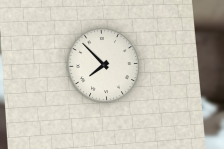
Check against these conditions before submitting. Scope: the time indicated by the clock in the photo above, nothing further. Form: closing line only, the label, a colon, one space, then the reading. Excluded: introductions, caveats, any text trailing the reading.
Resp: 7:53
